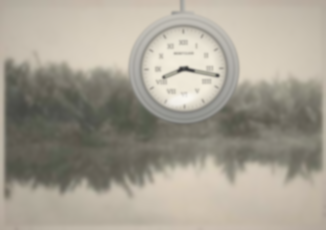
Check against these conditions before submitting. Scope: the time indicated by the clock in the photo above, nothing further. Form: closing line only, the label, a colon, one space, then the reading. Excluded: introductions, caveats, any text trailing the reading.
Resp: 8:17
